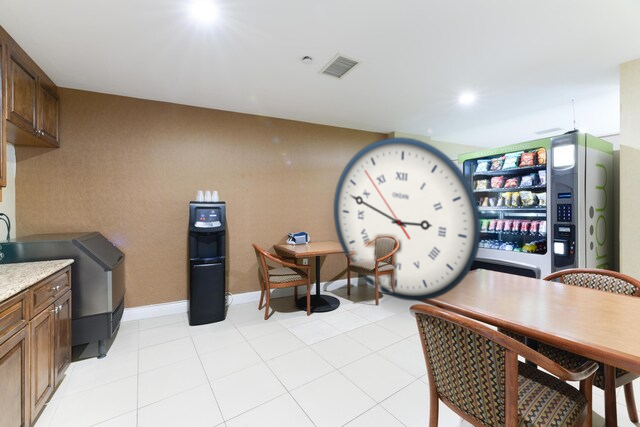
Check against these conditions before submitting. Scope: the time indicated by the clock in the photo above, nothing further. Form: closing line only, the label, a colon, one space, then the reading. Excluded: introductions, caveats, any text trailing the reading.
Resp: 2:47:53
